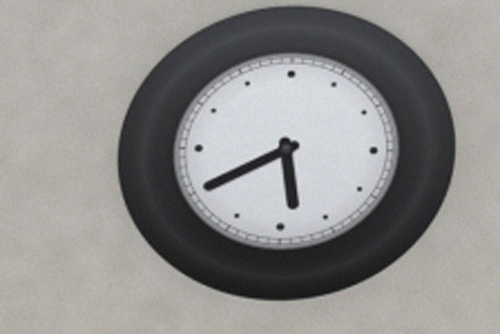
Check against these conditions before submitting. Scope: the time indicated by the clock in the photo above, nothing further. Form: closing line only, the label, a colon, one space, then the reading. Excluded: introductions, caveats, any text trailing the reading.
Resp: 5:40
